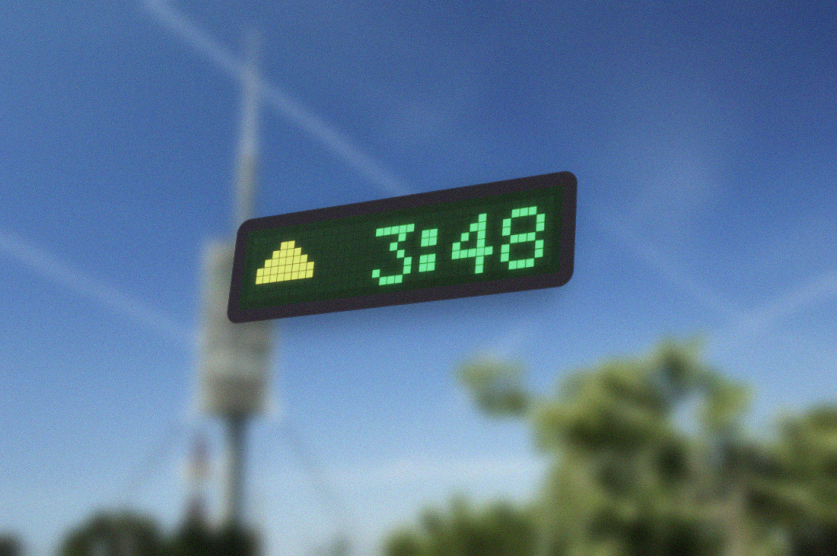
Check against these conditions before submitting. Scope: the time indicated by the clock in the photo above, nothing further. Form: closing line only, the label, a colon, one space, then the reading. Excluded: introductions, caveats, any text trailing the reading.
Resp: 3:48
